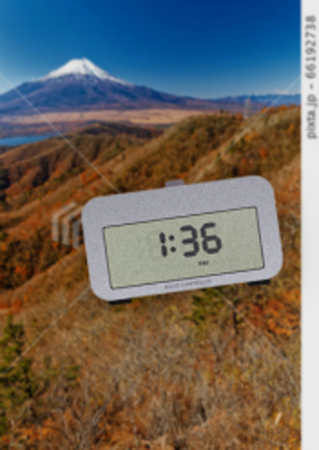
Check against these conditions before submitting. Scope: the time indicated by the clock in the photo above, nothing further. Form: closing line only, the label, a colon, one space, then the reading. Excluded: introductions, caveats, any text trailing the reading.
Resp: 1:36
